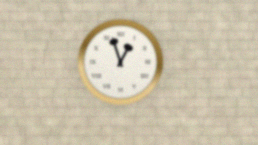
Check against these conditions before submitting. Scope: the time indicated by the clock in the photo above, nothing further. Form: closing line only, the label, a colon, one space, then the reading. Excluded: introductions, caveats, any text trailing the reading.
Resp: 12:57
